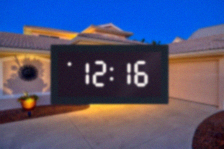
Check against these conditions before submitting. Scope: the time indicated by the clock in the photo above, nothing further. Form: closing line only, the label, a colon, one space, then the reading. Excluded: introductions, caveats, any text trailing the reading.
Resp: 12:16
